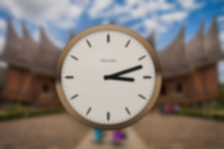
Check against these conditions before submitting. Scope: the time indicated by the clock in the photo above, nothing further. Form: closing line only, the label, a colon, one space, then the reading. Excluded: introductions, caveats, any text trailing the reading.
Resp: 3:12
